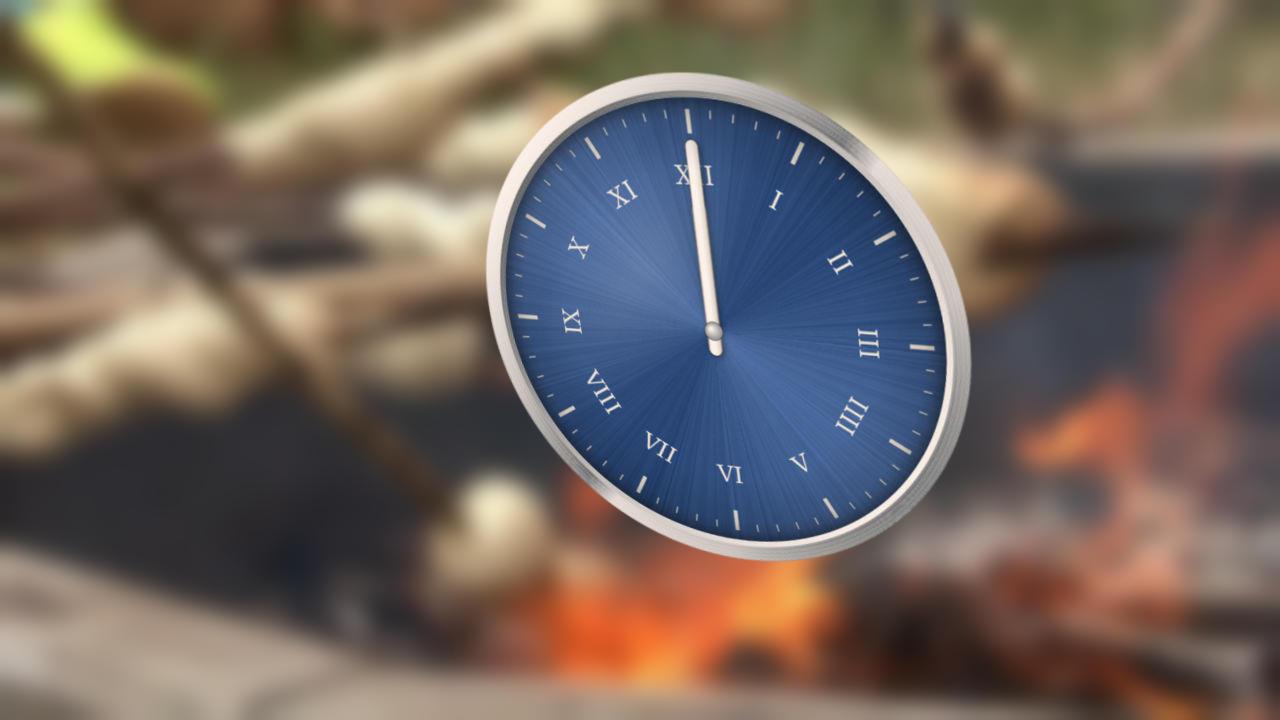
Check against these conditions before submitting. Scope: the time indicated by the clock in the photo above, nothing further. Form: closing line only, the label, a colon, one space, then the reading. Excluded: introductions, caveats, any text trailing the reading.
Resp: 12:00
